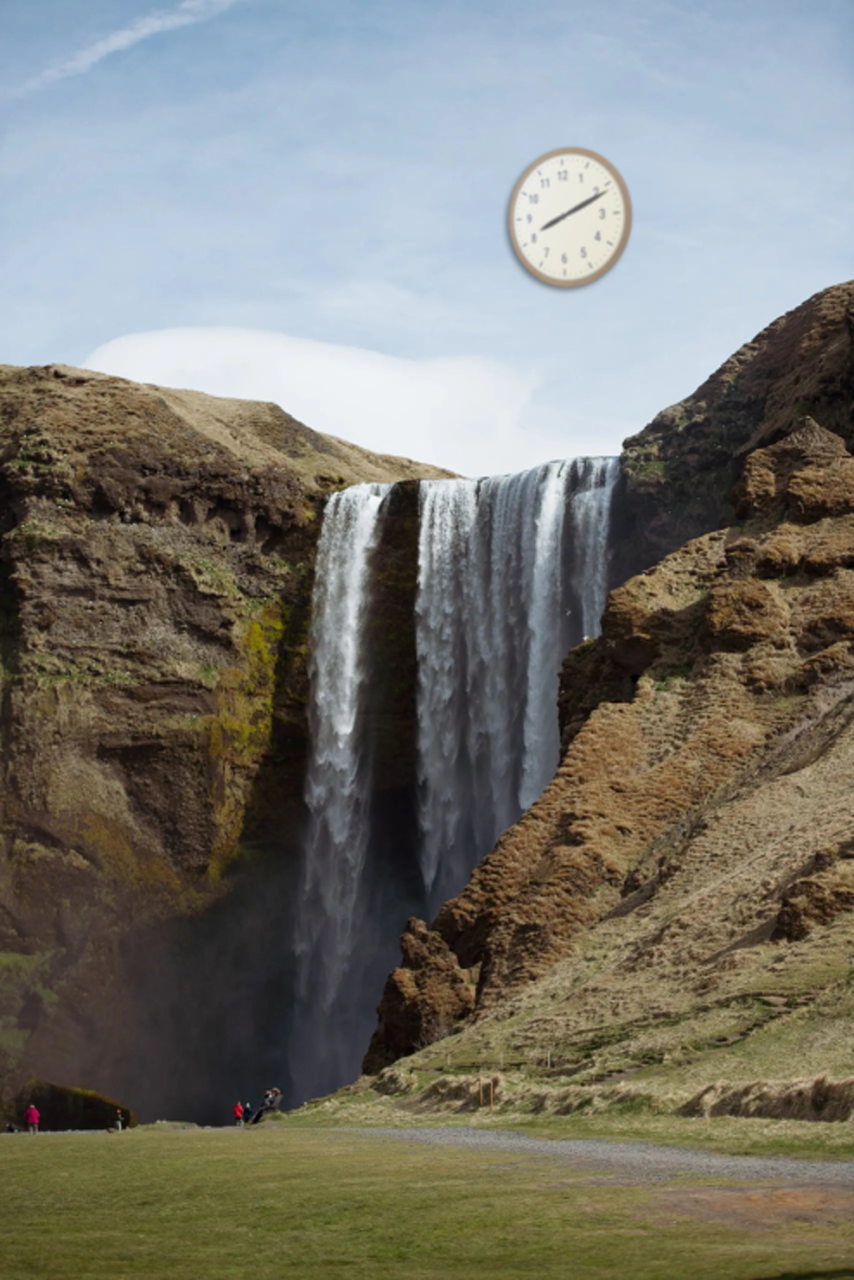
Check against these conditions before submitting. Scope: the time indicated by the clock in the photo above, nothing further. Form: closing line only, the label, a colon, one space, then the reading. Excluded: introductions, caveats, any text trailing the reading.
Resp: 8:11
